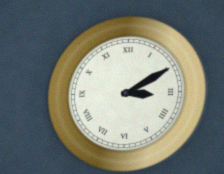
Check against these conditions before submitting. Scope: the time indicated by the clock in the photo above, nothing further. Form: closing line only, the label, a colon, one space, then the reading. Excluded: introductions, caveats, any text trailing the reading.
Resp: 3:10
